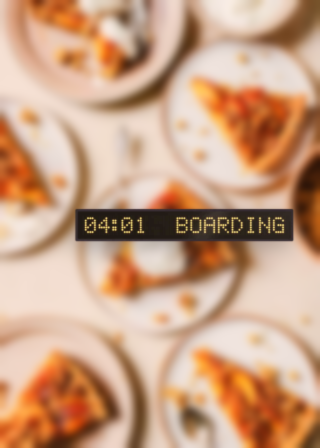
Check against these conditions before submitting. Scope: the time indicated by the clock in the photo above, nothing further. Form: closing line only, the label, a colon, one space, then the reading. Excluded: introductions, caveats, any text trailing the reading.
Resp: 4:01
